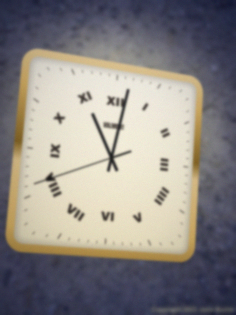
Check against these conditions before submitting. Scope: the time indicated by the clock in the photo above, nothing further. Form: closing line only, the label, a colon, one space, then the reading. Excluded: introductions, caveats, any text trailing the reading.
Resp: 11:01:41
